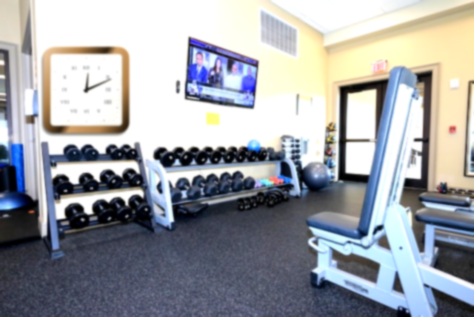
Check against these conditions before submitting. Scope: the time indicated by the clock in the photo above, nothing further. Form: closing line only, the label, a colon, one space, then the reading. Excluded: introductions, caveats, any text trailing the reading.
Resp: 12:11
